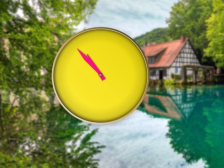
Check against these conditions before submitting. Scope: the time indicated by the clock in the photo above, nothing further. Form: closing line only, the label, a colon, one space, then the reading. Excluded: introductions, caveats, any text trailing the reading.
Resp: 10:53
